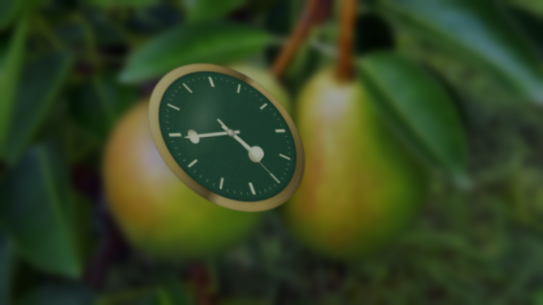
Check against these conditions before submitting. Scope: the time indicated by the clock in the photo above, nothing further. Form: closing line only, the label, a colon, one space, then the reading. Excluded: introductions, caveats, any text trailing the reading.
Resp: 4:44:25
